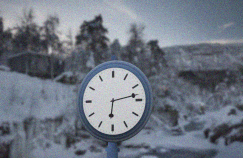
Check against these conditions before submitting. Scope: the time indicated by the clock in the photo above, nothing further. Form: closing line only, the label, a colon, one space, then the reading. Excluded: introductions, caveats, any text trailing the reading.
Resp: 6:13
